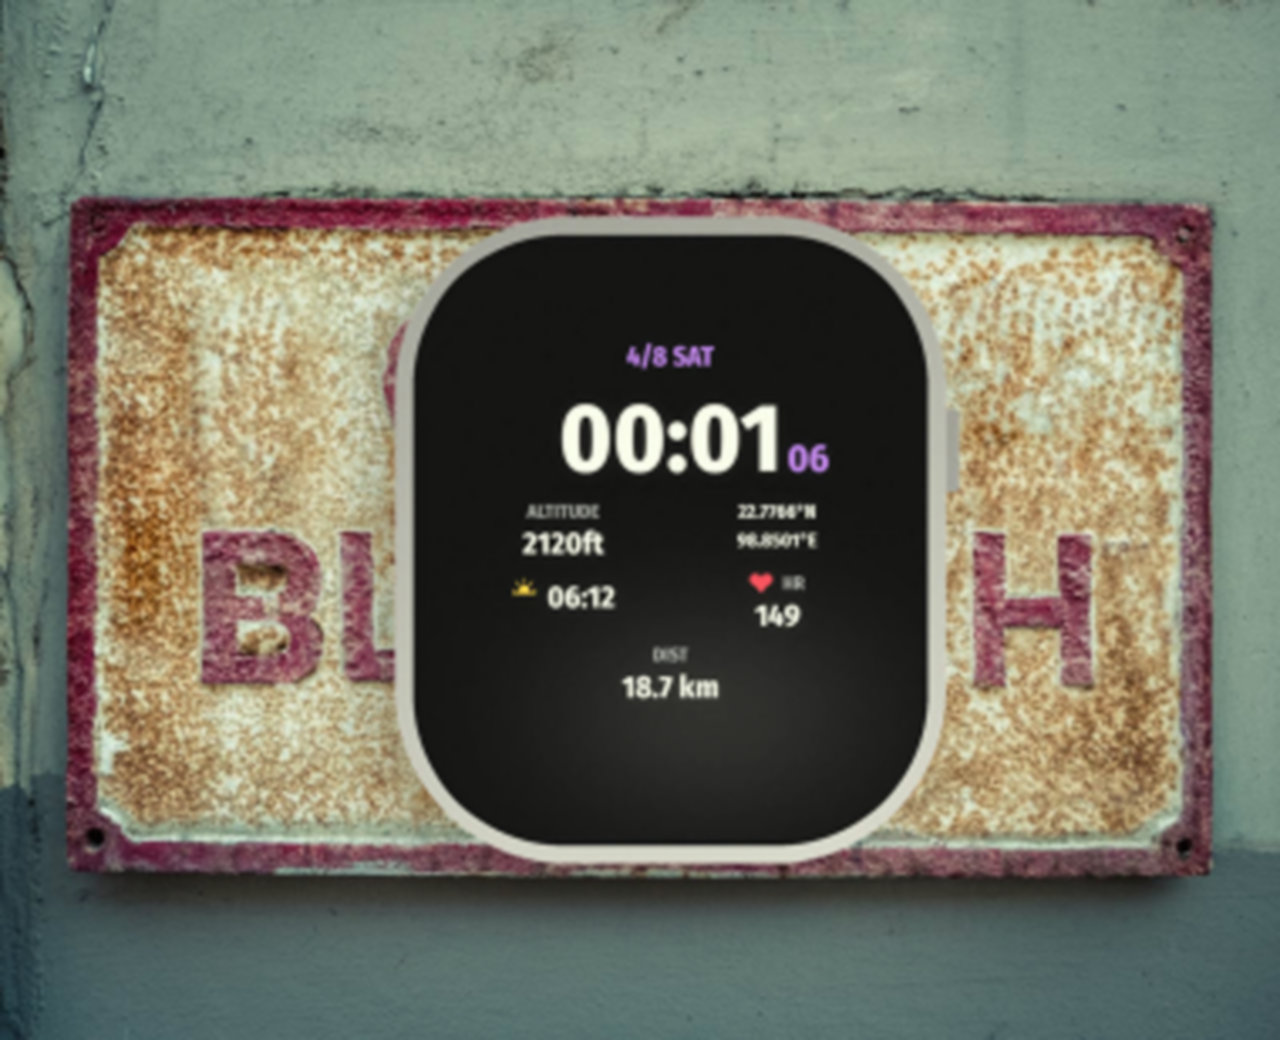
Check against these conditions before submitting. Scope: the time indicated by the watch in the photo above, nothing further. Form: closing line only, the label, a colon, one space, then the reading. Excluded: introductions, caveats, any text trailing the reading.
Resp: 0:01:06
